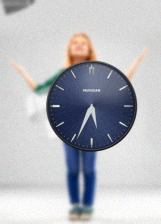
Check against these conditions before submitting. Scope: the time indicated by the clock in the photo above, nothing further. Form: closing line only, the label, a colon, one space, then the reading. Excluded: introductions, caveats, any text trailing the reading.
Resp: 5:34
